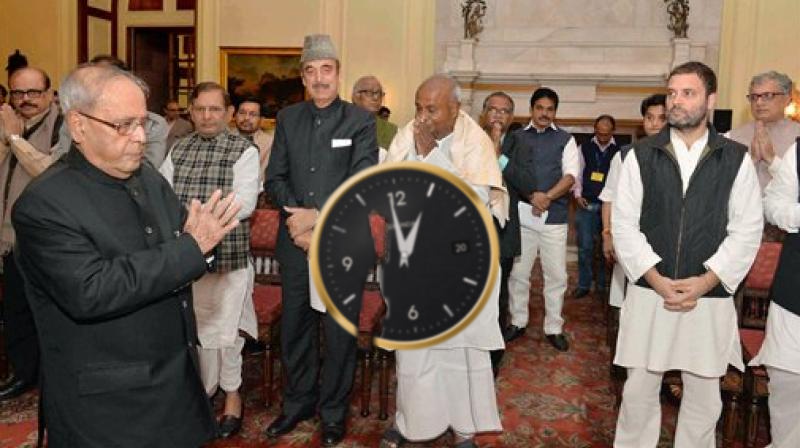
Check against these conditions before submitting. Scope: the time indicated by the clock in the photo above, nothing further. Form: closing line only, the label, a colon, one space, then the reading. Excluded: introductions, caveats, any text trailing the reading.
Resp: 12:59
